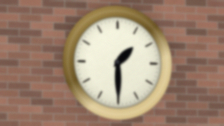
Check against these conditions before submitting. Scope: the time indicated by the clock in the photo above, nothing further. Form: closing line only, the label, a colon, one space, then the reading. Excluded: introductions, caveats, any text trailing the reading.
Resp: 1:30
